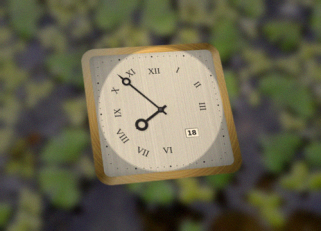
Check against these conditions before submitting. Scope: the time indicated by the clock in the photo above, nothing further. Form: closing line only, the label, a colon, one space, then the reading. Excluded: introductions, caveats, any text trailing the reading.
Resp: 7:53
